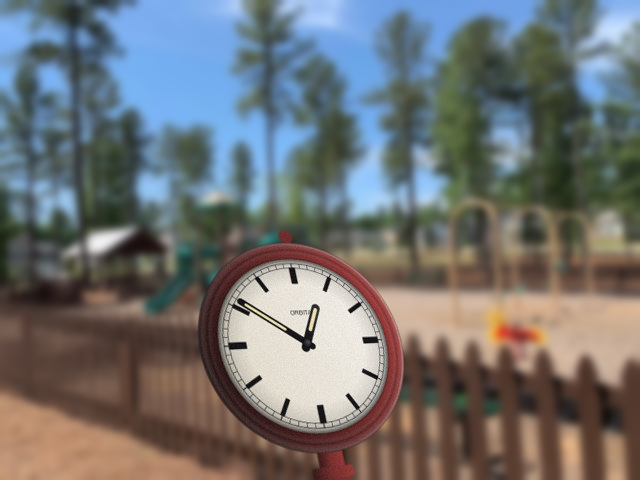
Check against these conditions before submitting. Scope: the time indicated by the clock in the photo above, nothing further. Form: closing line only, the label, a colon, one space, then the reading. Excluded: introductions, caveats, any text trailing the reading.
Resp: 12:51
